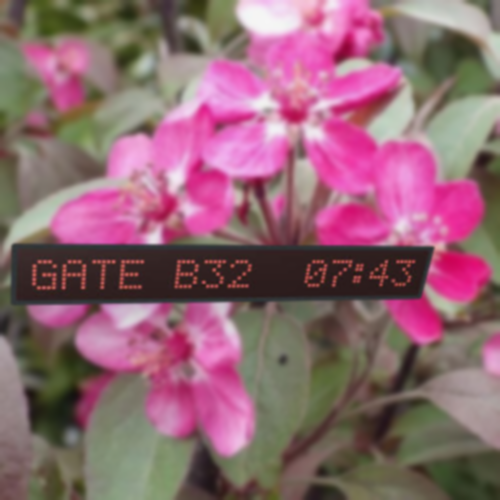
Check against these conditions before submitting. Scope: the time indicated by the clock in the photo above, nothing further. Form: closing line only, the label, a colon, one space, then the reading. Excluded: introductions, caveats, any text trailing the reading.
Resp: 7:43
